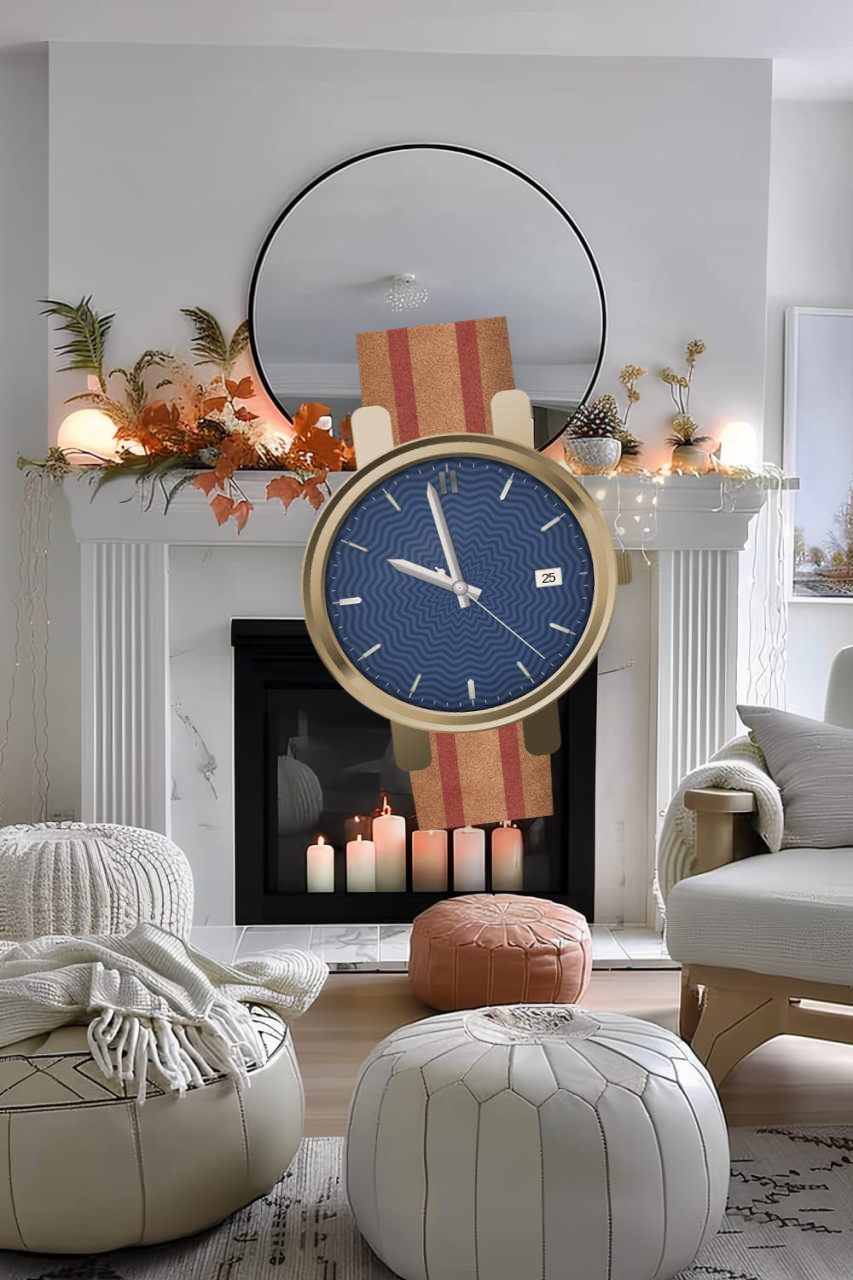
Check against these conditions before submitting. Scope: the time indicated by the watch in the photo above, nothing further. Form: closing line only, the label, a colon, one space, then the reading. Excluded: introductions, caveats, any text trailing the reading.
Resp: 9:58:23
